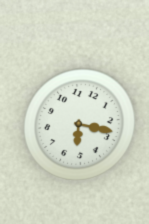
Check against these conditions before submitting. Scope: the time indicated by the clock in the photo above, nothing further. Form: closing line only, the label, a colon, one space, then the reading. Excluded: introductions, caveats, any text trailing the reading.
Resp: 5:13
